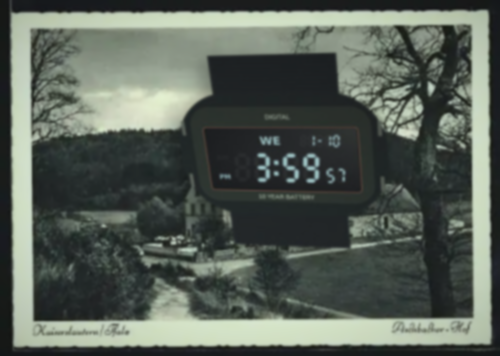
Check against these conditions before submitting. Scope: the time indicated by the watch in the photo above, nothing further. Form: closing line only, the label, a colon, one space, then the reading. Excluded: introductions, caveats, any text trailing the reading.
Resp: 3:59:57
